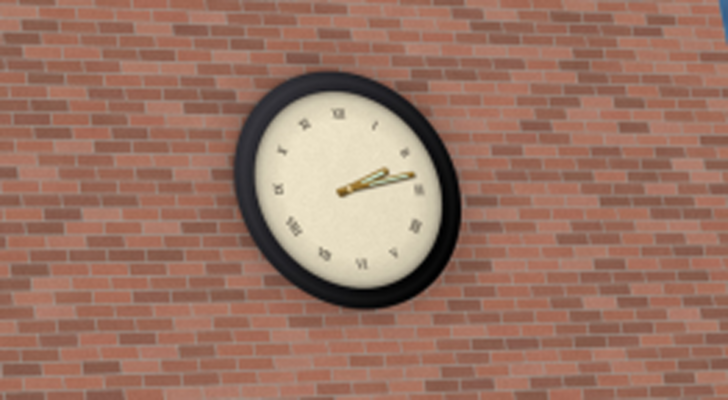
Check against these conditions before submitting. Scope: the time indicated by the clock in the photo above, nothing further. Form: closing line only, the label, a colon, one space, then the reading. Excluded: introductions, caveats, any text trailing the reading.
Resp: 2:13
